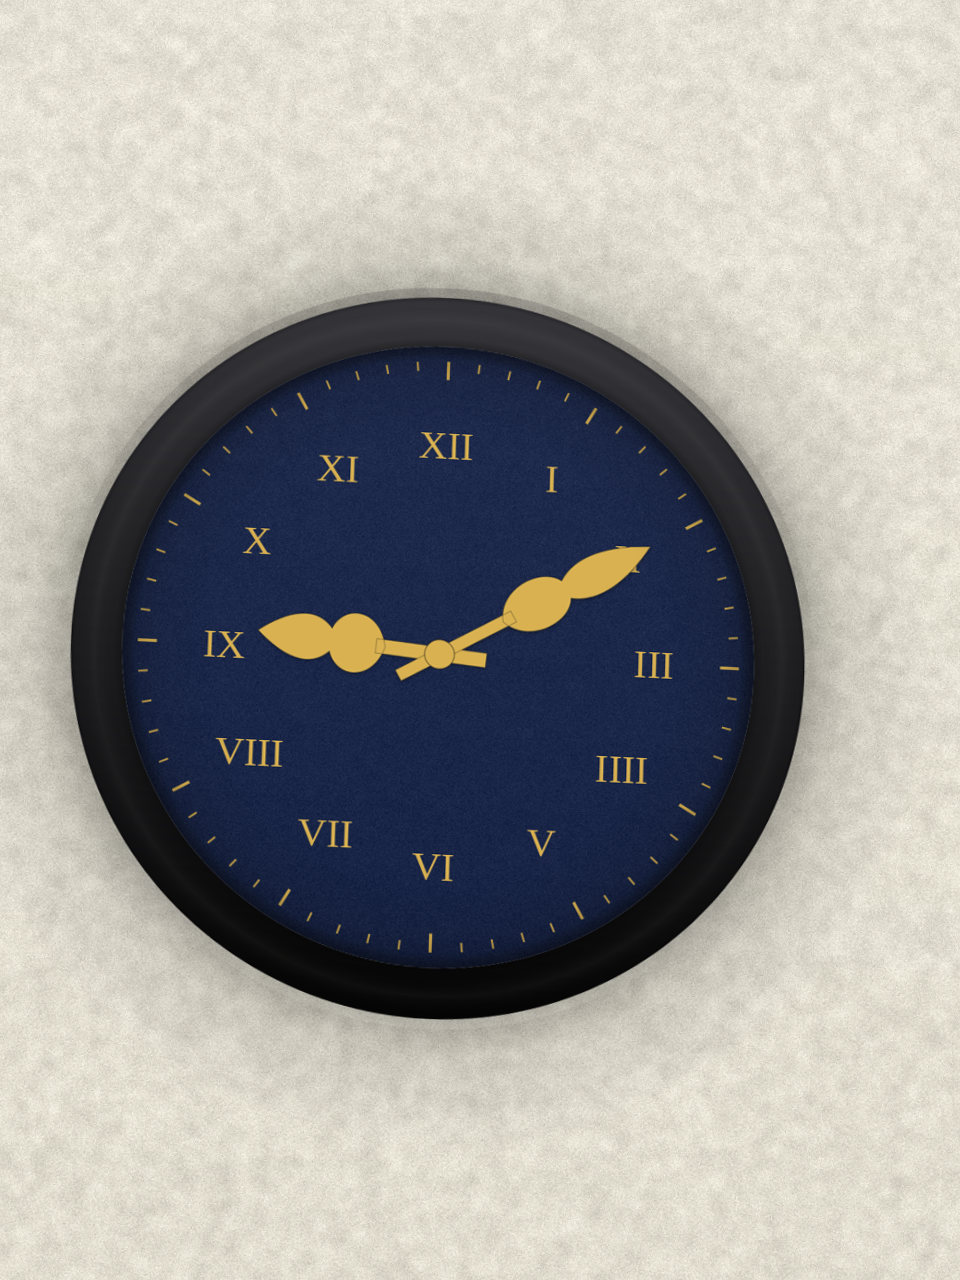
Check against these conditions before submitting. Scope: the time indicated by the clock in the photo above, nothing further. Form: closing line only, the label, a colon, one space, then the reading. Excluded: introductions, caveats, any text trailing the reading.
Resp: 9:10
